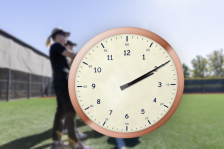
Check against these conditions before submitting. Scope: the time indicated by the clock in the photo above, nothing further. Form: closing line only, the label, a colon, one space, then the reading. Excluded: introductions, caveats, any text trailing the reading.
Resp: 2:10
